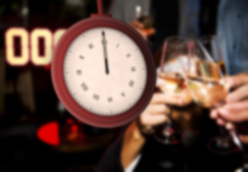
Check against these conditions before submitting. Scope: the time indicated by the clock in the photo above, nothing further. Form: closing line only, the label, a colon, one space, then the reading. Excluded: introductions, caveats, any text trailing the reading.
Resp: 12:00
